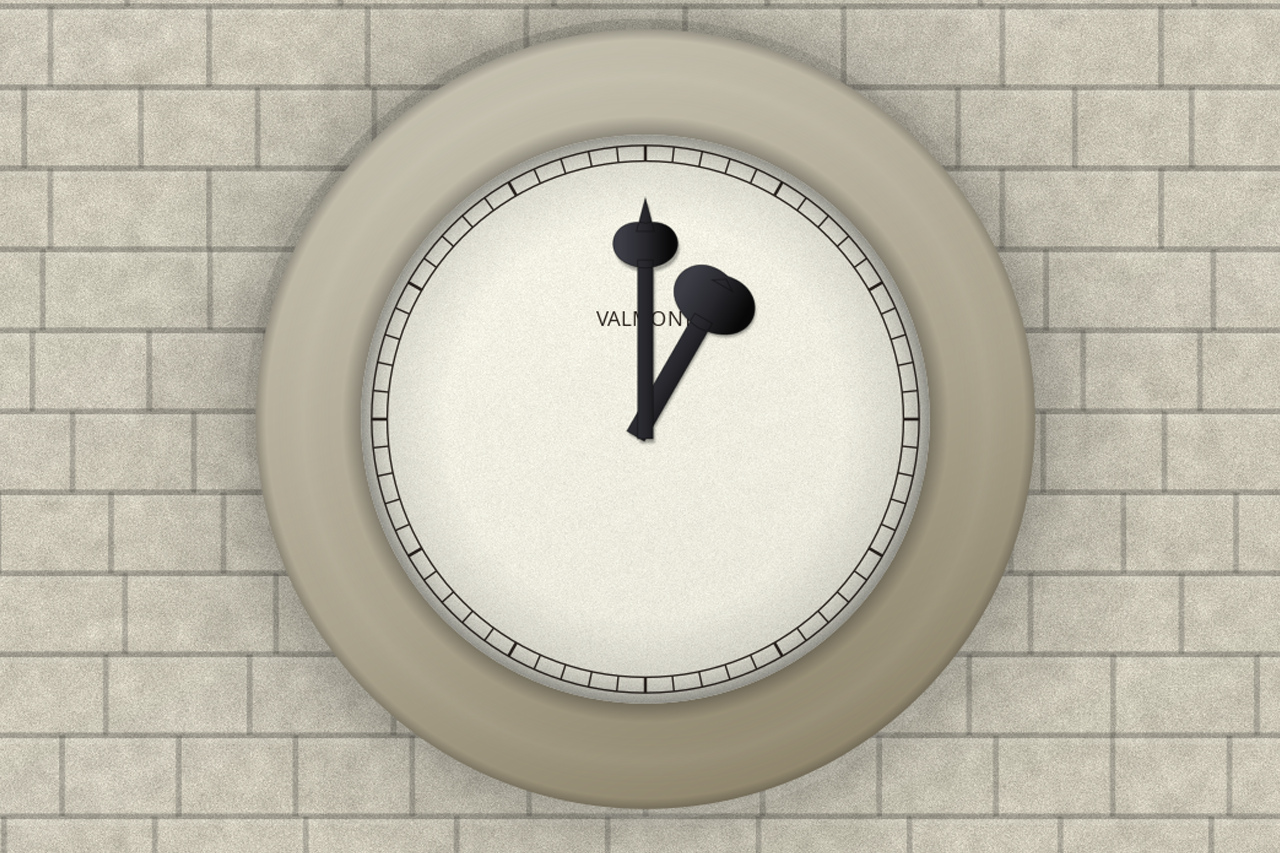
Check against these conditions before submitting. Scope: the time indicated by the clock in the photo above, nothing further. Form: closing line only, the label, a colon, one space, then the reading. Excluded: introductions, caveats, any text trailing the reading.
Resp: 1:00
